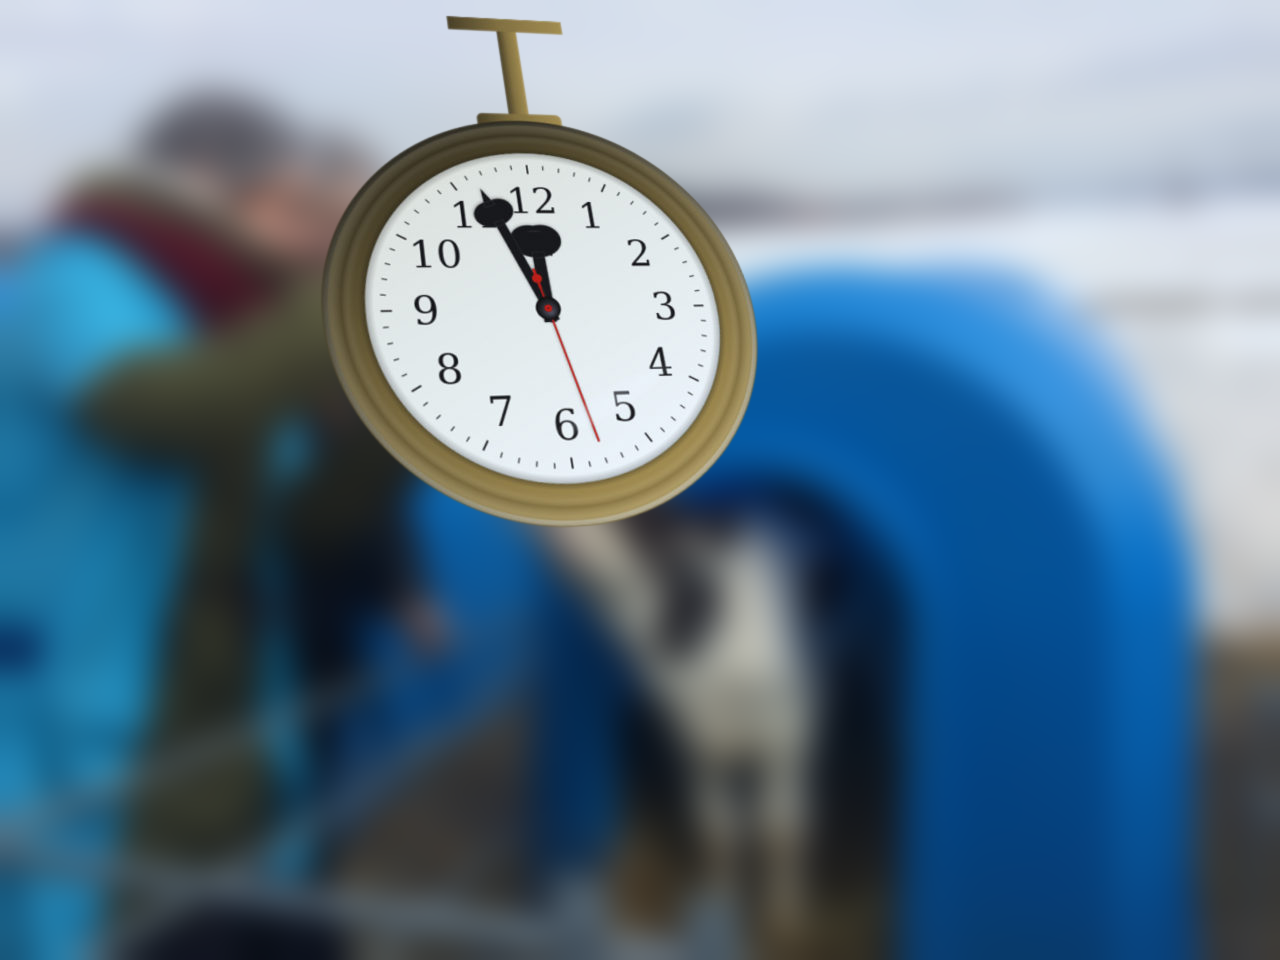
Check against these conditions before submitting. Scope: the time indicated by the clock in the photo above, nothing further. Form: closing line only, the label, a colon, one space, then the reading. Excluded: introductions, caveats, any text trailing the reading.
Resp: 11:56:28
